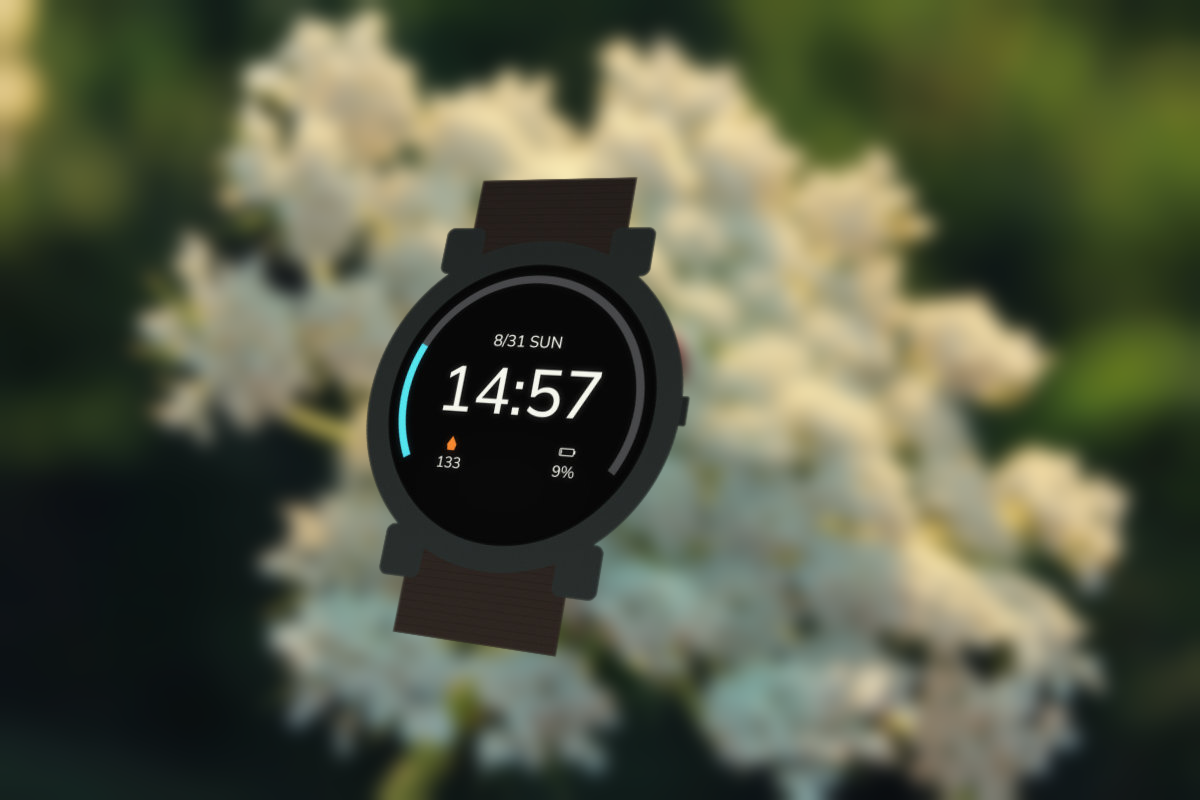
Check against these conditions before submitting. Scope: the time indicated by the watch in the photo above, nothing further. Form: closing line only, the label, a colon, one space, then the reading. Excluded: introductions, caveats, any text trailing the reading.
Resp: 14:57
